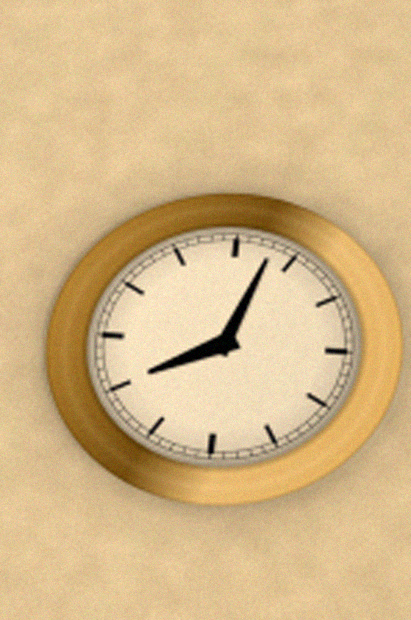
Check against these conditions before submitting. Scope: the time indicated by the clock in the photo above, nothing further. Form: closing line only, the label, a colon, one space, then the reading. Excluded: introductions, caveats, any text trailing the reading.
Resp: 8:03
